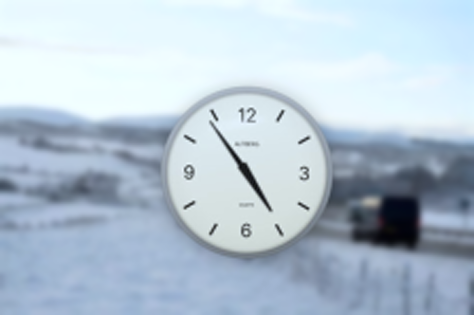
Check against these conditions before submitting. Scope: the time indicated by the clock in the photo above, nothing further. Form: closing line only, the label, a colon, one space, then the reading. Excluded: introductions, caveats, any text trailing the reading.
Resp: 4:54
